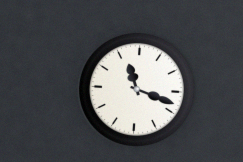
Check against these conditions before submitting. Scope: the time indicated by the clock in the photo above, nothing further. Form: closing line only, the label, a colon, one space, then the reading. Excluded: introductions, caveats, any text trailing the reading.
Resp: 11:18
